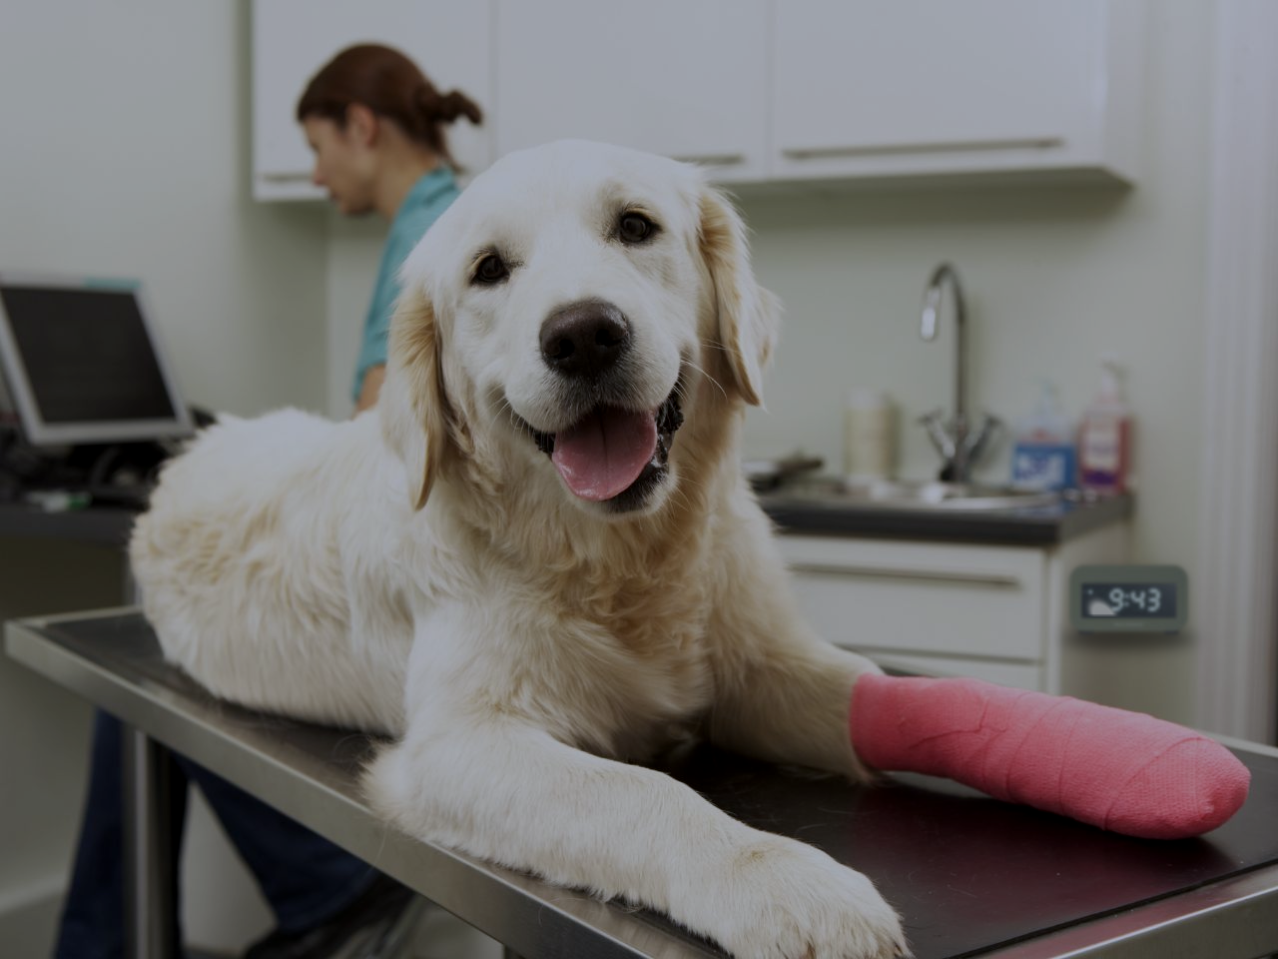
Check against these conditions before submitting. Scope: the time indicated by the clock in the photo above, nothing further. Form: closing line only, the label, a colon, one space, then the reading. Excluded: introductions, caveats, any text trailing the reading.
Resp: 9:43
